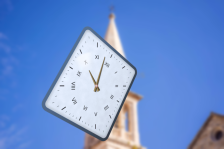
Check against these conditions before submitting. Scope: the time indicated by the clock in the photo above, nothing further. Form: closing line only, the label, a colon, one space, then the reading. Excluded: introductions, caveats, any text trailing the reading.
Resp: 9:58
